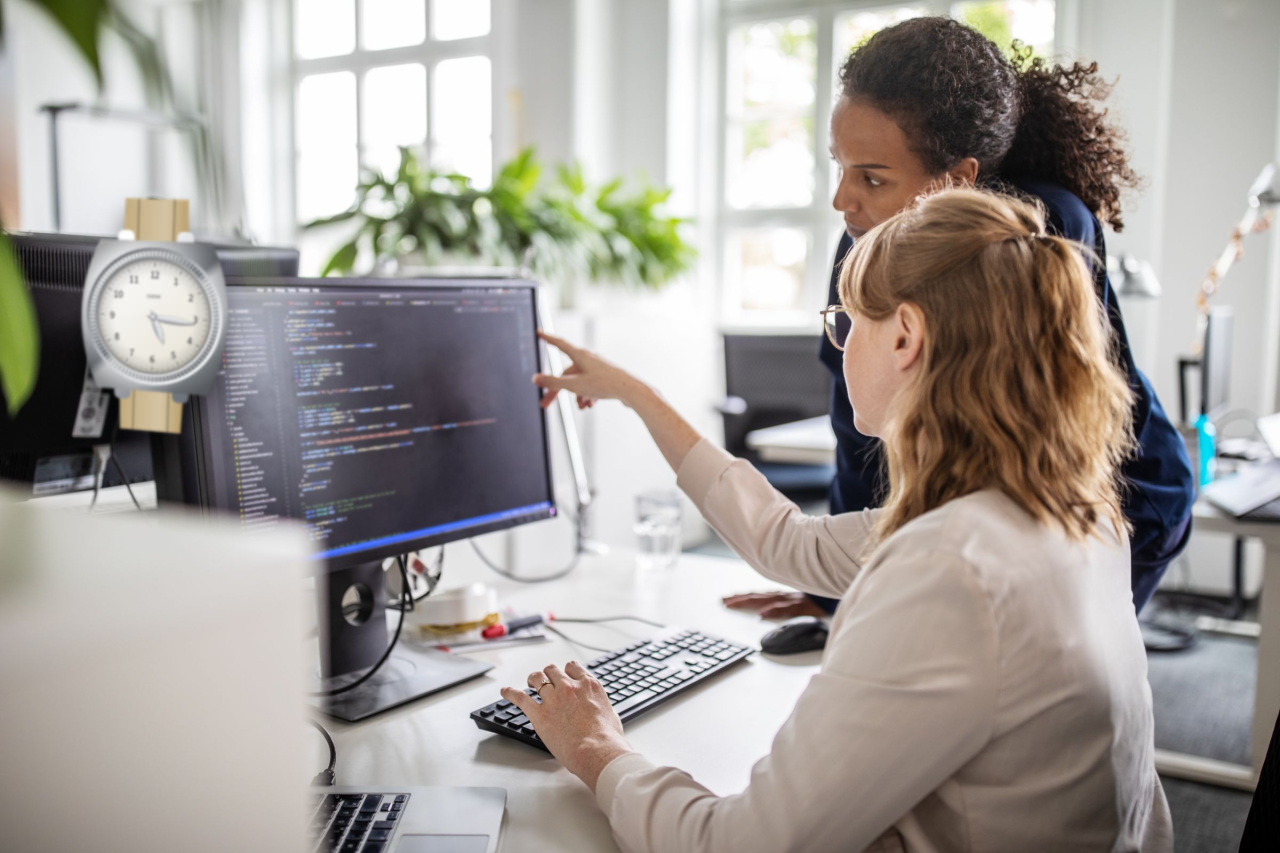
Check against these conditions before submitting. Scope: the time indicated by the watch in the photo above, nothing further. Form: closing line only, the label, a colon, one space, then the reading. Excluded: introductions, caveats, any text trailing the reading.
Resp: 5:16
